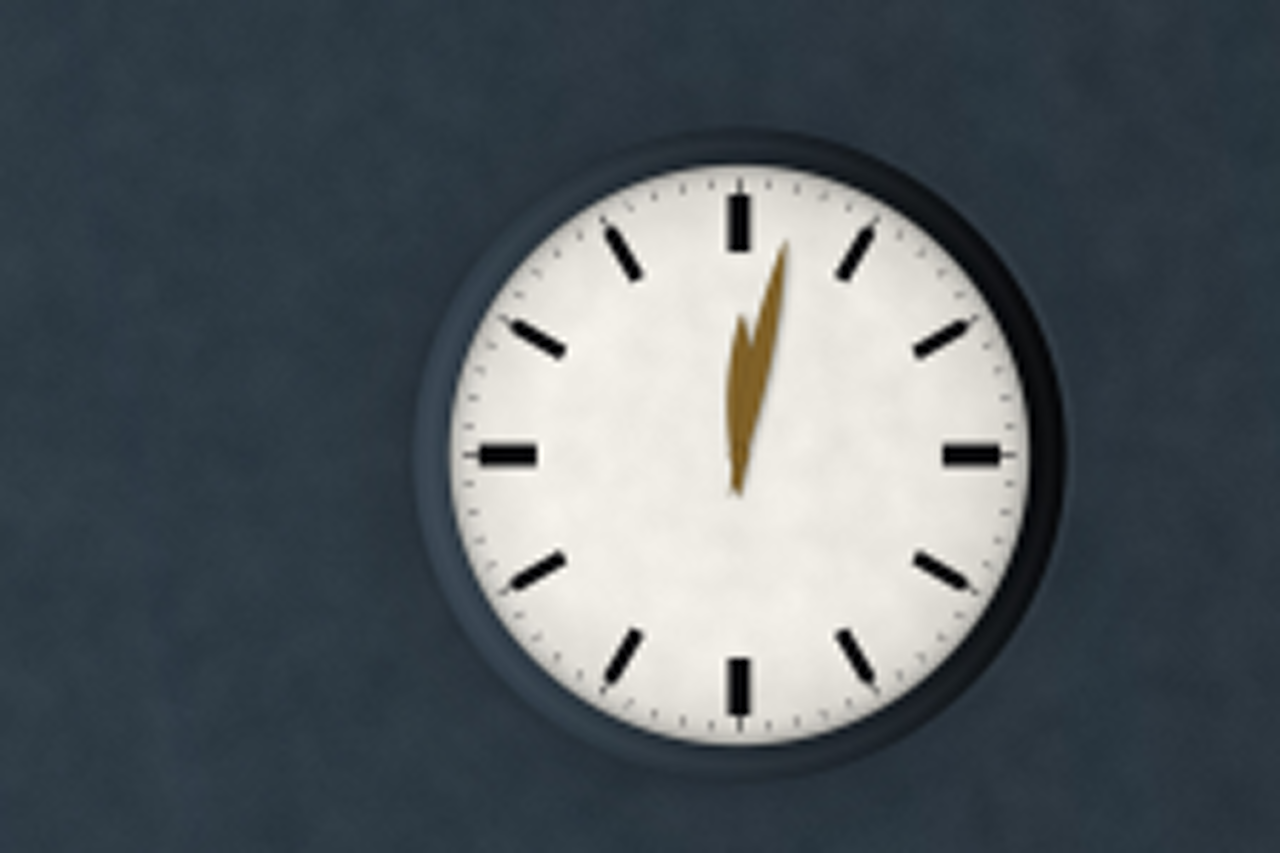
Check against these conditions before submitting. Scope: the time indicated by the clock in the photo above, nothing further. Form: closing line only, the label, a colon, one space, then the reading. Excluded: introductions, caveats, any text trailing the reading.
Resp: 12:02
